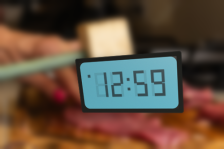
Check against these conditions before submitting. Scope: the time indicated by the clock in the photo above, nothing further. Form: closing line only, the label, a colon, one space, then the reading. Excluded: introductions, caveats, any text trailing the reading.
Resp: 12:59
